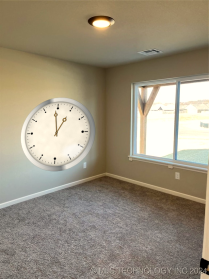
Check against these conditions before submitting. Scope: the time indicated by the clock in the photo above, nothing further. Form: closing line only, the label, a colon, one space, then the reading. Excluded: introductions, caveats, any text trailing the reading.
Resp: 12:59
